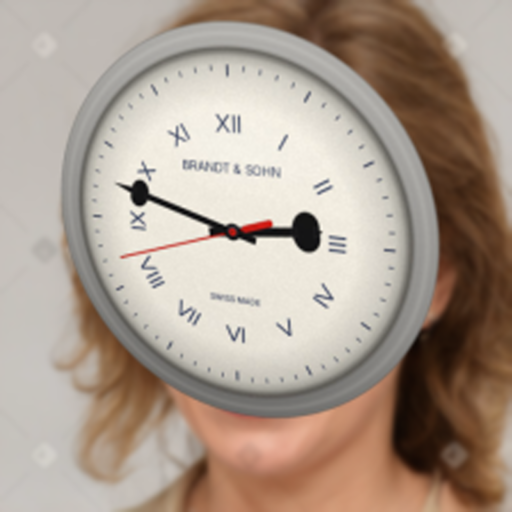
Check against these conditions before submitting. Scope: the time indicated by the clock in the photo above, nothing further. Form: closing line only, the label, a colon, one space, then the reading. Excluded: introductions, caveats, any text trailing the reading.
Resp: 2:47:42
